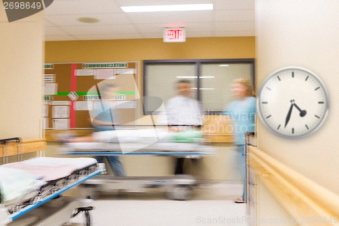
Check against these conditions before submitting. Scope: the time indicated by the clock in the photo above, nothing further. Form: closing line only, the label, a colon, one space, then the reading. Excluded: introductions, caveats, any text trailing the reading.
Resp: 4:33
